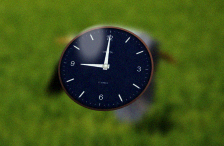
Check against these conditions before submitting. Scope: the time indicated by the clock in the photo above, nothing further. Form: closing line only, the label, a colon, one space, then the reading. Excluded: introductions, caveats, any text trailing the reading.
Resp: 9:00
